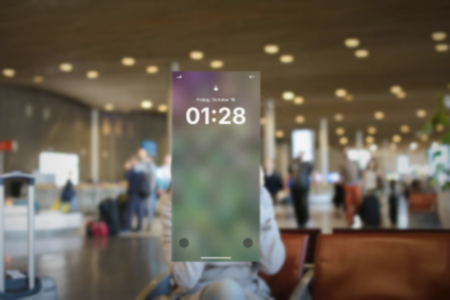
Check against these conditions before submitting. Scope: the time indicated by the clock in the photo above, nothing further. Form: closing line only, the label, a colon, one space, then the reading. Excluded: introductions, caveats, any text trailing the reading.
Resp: 1:28
